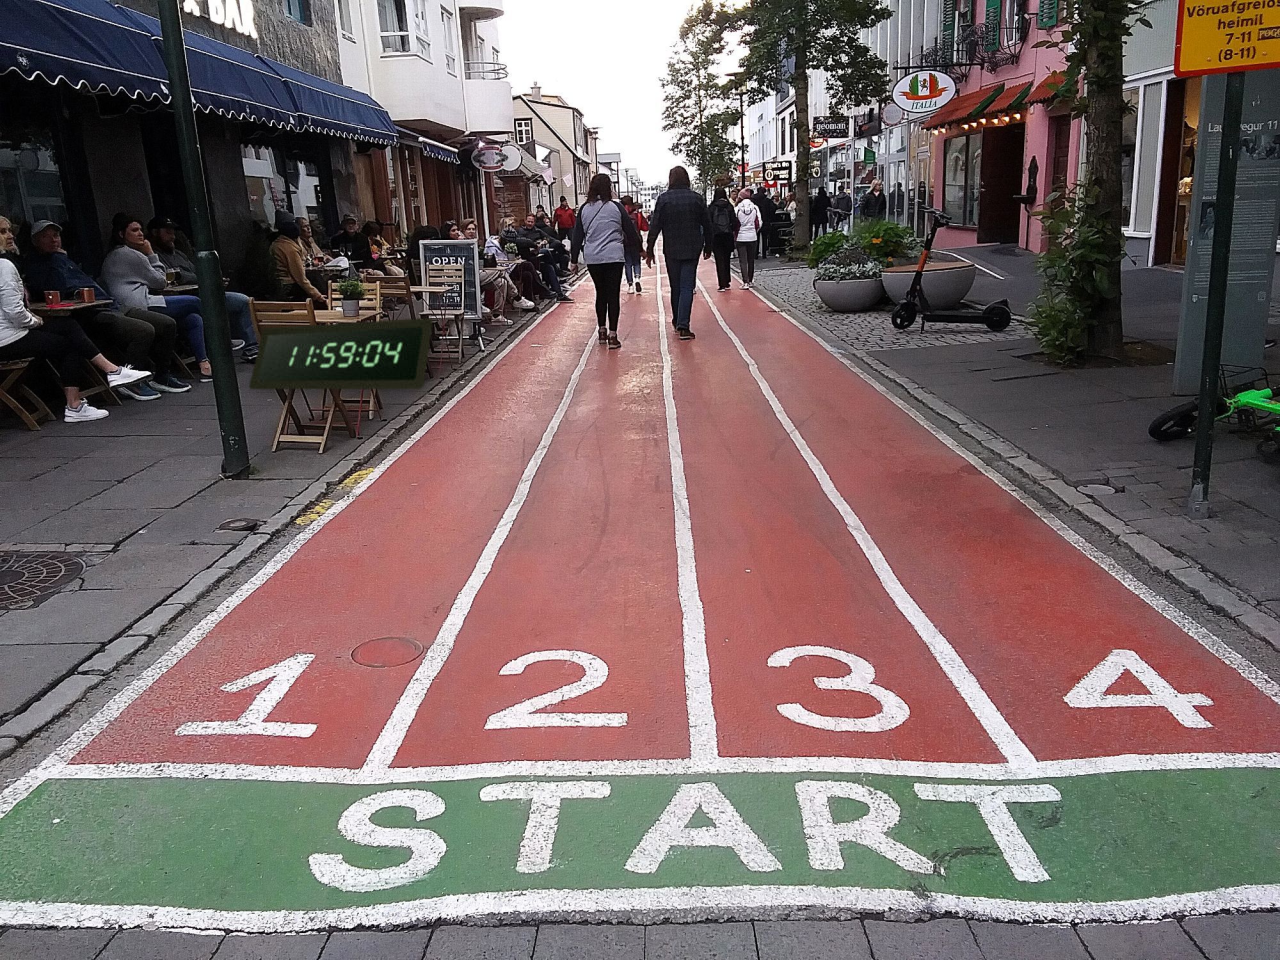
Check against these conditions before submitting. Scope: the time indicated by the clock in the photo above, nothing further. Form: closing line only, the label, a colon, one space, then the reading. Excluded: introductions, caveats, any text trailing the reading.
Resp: 11:59:04
